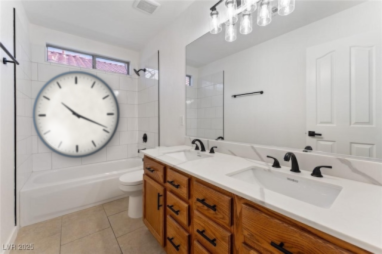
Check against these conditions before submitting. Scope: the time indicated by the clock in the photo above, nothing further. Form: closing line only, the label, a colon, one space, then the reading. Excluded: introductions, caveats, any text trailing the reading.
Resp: 10:19
